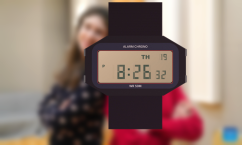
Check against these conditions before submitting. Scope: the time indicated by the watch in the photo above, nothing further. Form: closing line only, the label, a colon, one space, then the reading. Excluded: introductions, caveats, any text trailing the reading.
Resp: 8:26:32
